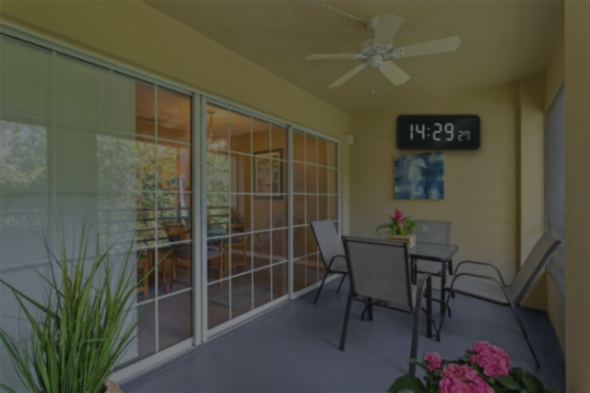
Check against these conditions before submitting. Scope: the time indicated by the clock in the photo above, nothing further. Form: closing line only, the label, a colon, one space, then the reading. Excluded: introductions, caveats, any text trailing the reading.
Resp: 14:29
